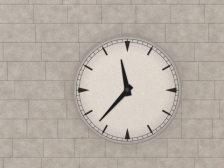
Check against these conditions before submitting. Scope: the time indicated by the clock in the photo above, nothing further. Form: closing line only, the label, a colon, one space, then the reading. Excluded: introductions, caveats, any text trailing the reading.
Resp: 11:37
